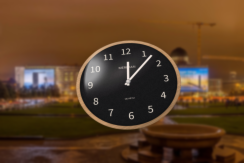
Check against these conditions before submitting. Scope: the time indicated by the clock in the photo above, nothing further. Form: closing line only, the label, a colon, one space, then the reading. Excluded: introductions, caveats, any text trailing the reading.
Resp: 12:07
